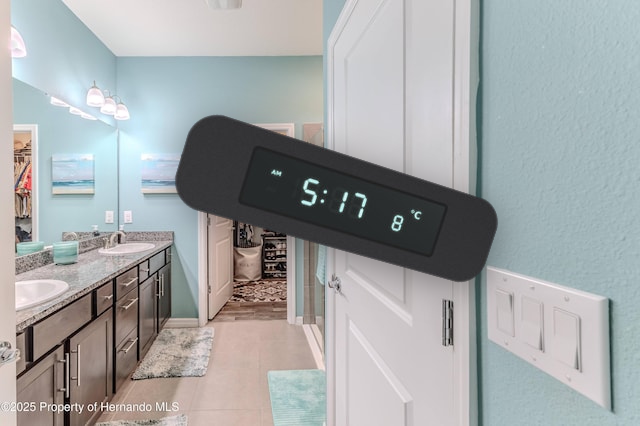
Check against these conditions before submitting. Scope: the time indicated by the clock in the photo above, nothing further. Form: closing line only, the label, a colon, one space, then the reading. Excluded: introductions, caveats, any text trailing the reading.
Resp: 5:17
